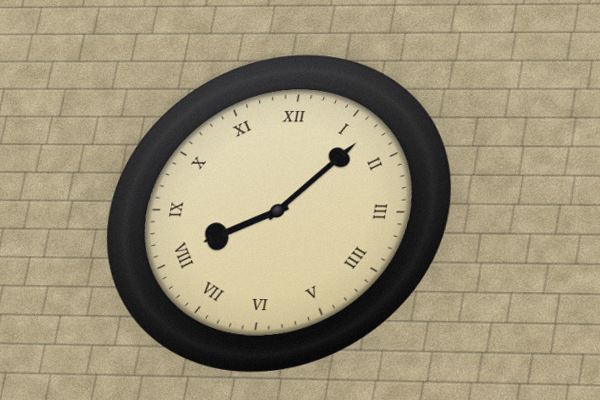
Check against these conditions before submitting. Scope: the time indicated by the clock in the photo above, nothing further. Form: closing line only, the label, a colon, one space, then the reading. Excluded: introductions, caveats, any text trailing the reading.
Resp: 8:07
